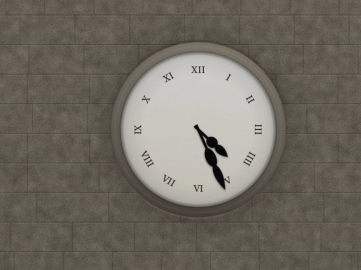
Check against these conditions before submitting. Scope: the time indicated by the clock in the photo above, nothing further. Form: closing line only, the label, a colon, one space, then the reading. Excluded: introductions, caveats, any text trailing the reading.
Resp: 4:26
